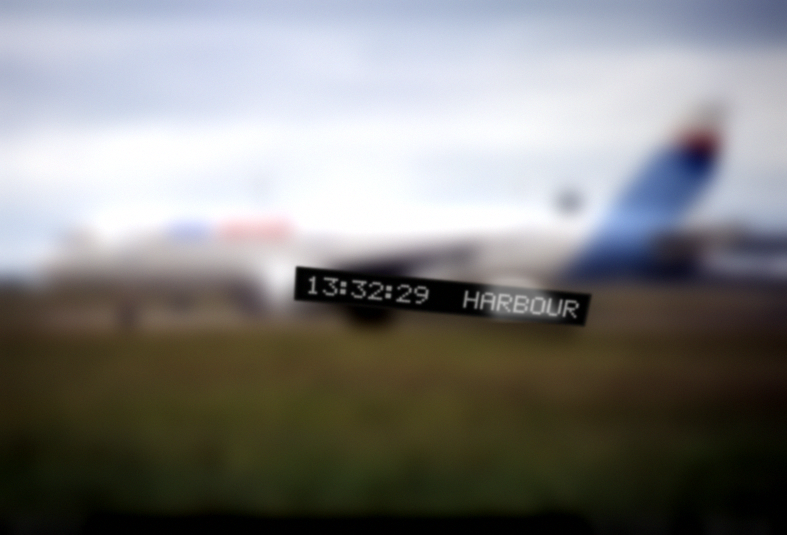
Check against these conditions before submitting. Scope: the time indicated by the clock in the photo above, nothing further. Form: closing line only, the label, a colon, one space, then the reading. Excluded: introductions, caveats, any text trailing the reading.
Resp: 13:32:29
